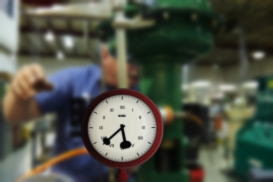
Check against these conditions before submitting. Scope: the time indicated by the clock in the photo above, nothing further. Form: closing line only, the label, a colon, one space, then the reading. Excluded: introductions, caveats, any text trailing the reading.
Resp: 5:38
